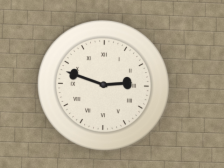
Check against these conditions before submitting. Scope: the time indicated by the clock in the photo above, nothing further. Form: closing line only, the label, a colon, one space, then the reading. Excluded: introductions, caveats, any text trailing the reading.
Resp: 2:48
